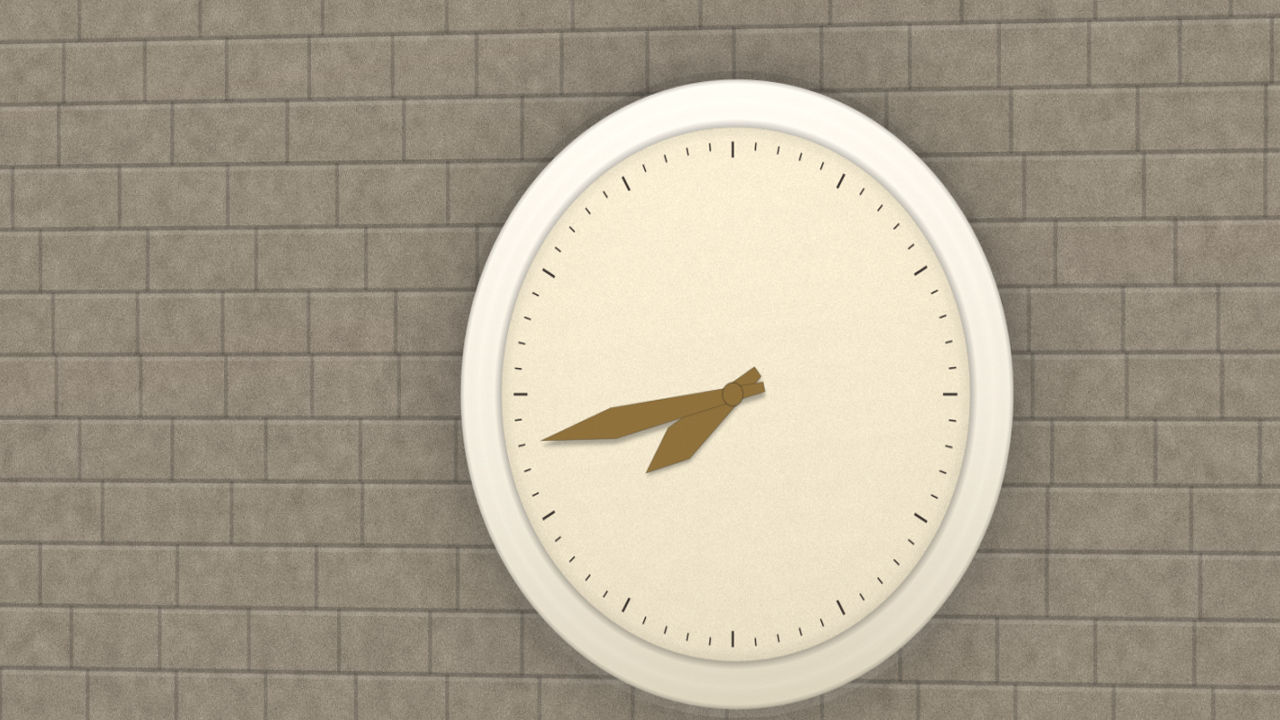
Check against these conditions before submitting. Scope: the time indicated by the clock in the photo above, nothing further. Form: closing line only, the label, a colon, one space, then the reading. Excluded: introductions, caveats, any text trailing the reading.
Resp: 7:43
